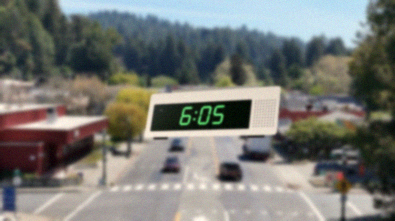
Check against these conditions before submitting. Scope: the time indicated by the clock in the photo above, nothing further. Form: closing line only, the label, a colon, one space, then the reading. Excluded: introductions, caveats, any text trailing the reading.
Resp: 6:05
